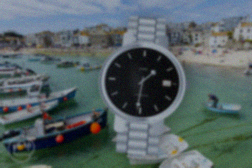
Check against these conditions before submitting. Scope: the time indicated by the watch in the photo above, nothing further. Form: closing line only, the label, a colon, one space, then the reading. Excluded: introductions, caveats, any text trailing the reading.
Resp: 1:31
